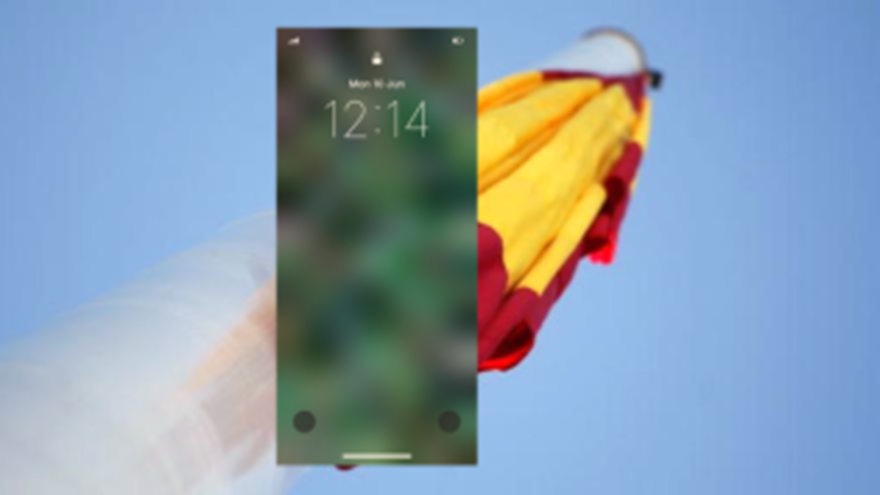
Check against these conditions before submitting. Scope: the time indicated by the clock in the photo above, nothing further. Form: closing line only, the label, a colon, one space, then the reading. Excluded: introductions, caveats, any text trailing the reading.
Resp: 12:14
